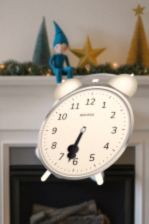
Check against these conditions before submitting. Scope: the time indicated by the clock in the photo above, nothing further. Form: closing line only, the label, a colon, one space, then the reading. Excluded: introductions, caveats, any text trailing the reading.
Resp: 6:32
